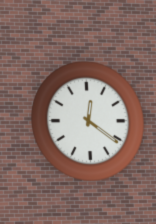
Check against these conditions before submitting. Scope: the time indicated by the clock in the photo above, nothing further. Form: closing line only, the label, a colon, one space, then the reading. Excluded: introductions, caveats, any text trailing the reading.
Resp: 12:21
